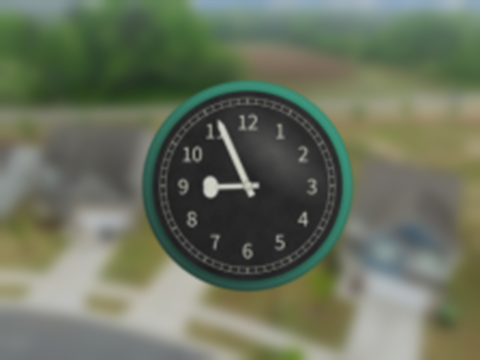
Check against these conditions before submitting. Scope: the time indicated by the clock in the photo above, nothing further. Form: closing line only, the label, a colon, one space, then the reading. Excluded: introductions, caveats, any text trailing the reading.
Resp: 8:56
